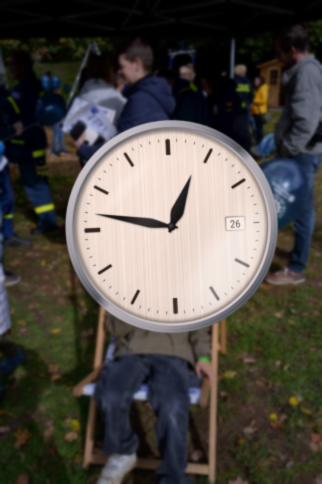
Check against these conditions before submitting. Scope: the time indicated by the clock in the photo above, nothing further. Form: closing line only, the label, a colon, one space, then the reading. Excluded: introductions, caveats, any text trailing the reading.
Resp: 12:47
